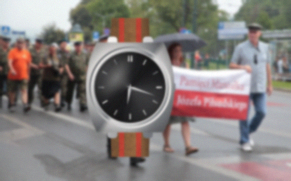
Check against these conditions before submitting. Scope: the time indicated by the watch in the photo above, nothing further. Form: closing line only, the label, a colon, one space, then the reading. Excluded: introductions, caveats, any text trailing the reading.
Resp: 6:18
